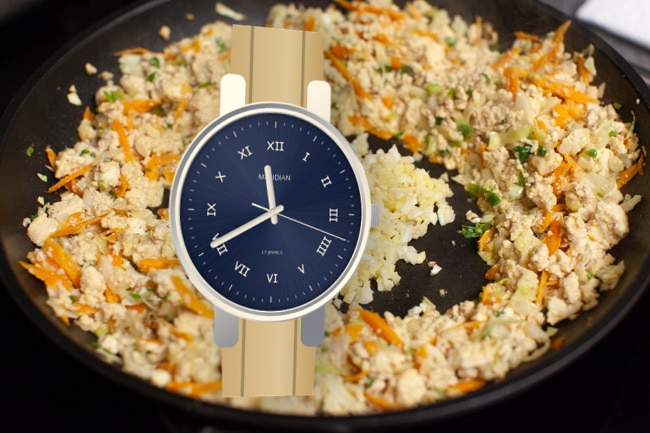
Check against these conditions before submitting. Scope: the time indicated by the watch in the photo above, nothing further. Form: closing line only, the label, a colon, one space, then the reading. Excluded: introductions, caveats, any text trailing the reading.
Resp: 11:40:18
